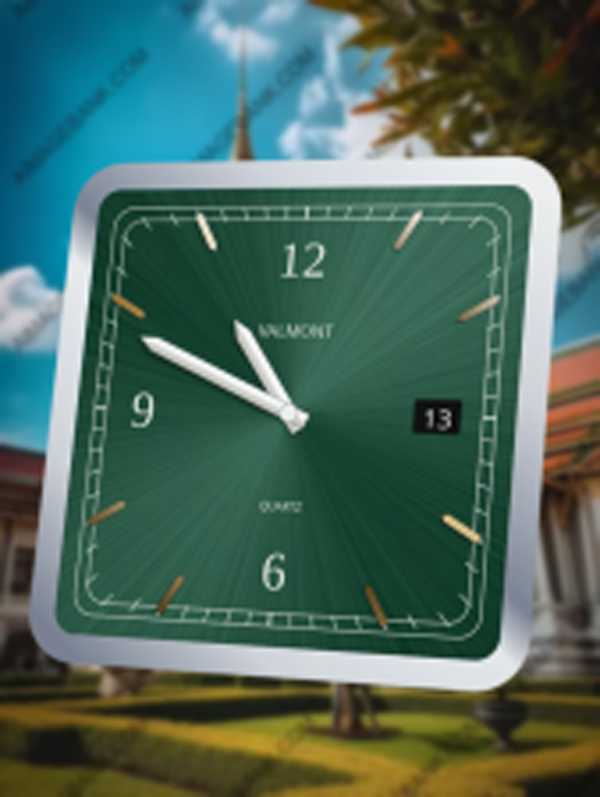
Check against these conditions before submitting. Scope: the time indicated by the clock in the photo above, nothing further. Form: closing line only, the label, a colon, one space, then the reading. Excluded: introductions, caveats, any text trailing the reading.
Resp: 10:49
